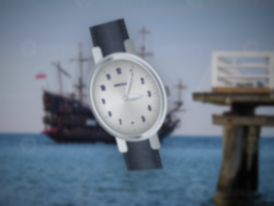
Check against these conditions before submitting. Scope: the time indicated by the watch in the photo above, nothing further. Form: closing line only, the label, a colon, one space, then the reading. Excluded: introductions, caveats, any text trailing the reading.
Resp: 3:05
